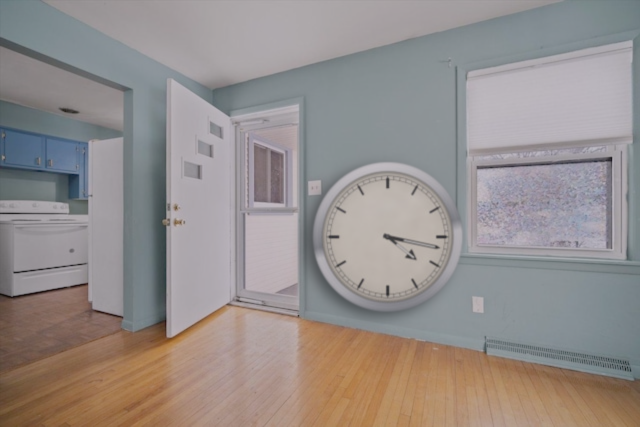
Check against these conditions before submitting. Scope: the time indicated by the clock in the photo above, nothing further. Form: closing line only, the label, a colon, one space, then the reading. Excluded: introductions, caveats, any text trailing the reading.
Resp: 4:17
